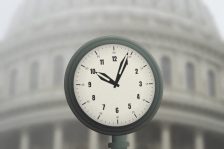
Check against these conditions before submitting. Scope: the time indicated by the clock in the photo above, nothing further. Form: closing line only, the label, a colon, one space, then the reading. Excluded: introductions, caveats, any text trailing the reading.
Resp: 10:04
